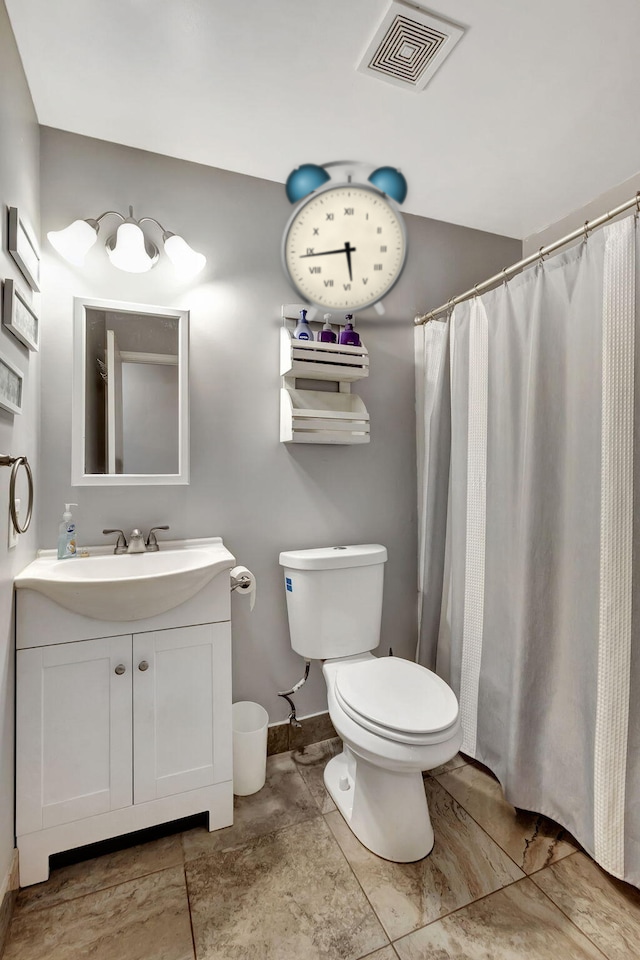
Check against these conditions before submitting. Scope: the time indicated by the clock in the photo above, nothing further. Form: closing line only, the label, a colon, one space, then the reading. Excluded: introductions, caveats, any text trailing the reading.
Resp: 5:44
